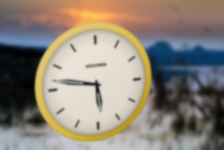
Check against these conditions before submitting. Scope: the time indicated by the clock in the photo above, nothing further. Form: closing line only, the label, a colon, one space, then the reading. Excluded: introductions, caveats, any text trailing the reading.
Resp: 5:47
